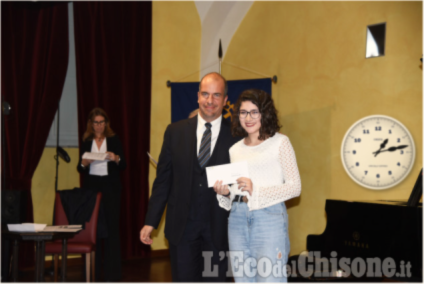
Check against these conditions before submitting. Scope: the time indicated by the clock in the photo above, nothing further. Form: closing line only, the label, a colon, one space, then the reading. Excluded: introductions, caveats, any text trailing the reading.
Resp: 1:13
